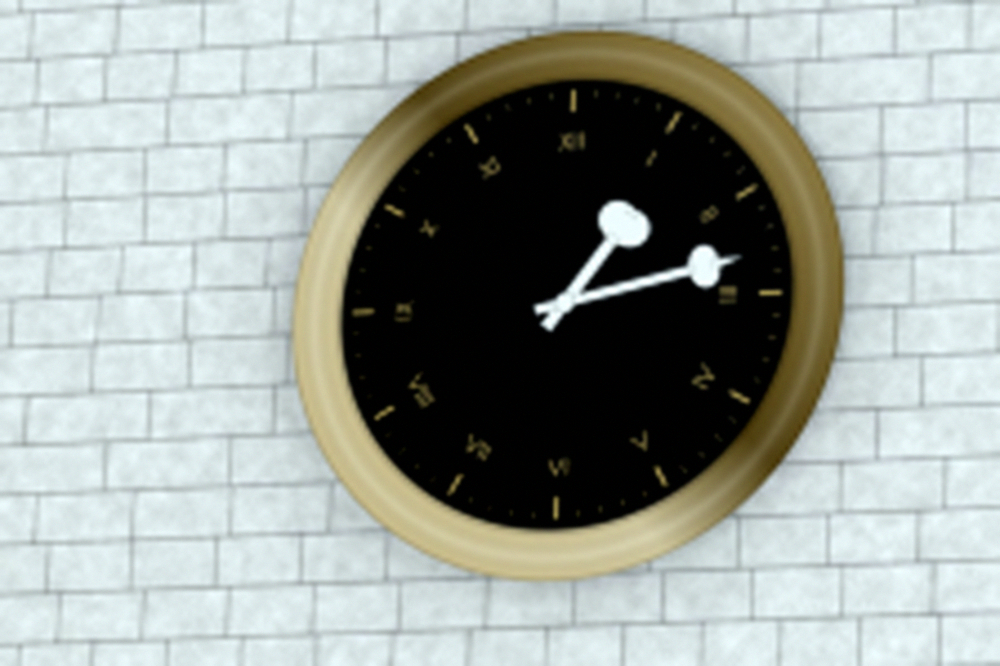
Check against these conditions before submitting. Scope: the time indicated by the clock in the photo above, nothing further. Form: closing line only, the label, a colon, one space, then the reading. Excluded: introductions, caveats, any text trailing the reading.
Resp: 1:13
